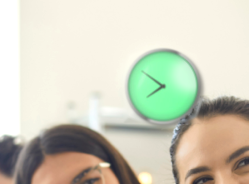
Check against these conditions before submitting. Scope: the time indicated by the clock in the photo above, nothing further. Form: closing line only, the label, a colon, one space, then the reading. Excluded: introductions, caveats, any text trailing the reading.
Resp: 7:51
